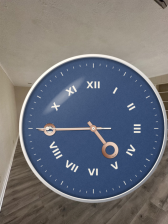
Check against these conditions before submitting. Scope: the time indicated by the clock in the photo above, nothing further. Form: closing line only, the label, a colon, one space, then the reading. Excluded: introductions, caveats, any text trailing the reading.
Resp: 4:44:45
